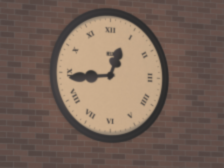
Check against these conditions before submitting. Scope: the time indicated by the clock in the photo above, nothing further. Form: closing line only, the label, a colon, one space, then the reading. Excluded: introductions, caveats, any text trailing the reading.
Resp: 12:44
